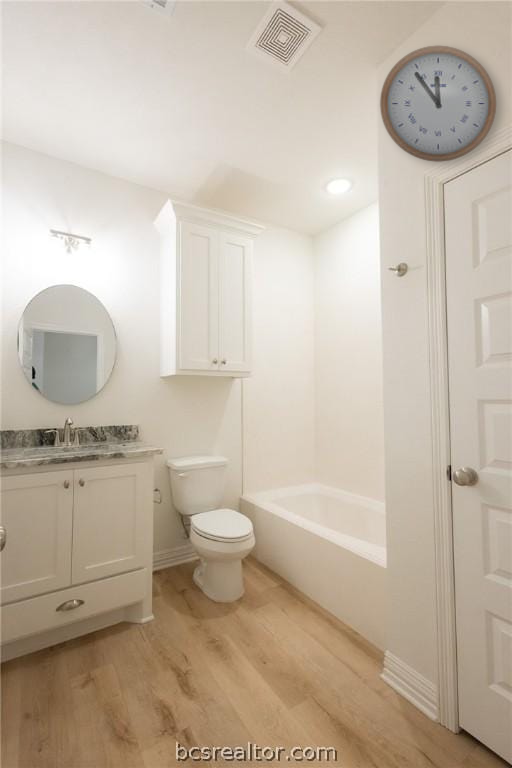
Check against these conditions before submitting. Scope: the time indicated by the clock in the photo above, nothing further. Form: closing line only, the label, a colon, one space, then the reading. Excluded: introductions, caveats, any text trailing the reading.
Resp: 11:54
